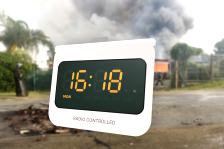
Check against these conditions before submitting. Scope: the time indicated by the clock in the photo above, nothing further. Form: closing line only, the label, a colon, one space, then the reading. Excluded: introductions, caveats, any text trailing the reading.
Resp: 16:18
